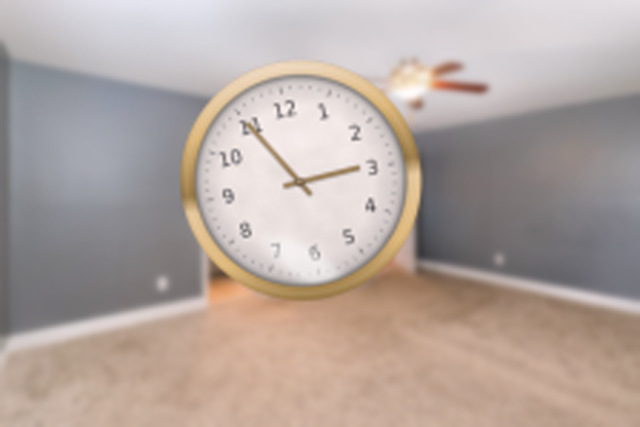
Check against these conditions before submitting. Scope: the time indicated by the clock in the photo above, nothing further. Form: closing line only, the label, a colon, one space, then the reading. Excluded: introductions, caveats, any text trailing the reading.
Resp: 2:55
